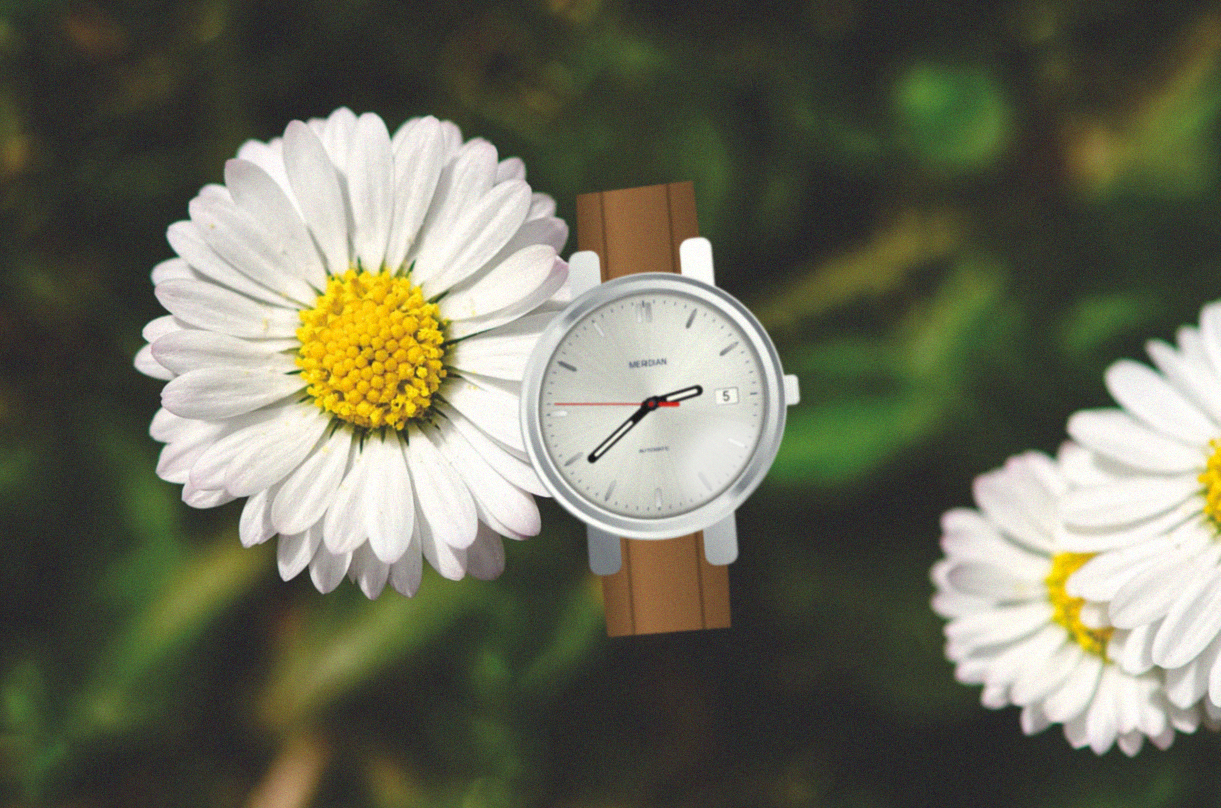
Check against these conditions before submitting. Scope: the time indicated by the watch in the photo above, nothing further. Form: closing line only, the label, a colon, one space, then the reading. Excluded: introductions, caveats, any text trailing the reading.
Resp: 2:38:46
